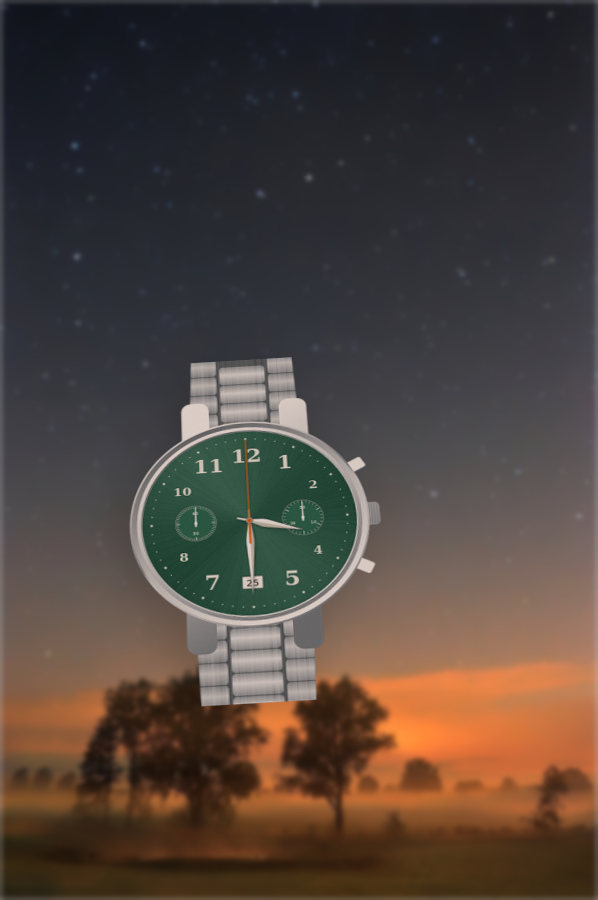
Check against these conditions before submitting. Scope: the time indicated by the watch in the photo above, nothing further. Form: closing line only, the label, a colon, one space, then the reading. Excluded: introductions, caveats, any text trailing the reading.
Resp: 3:30
